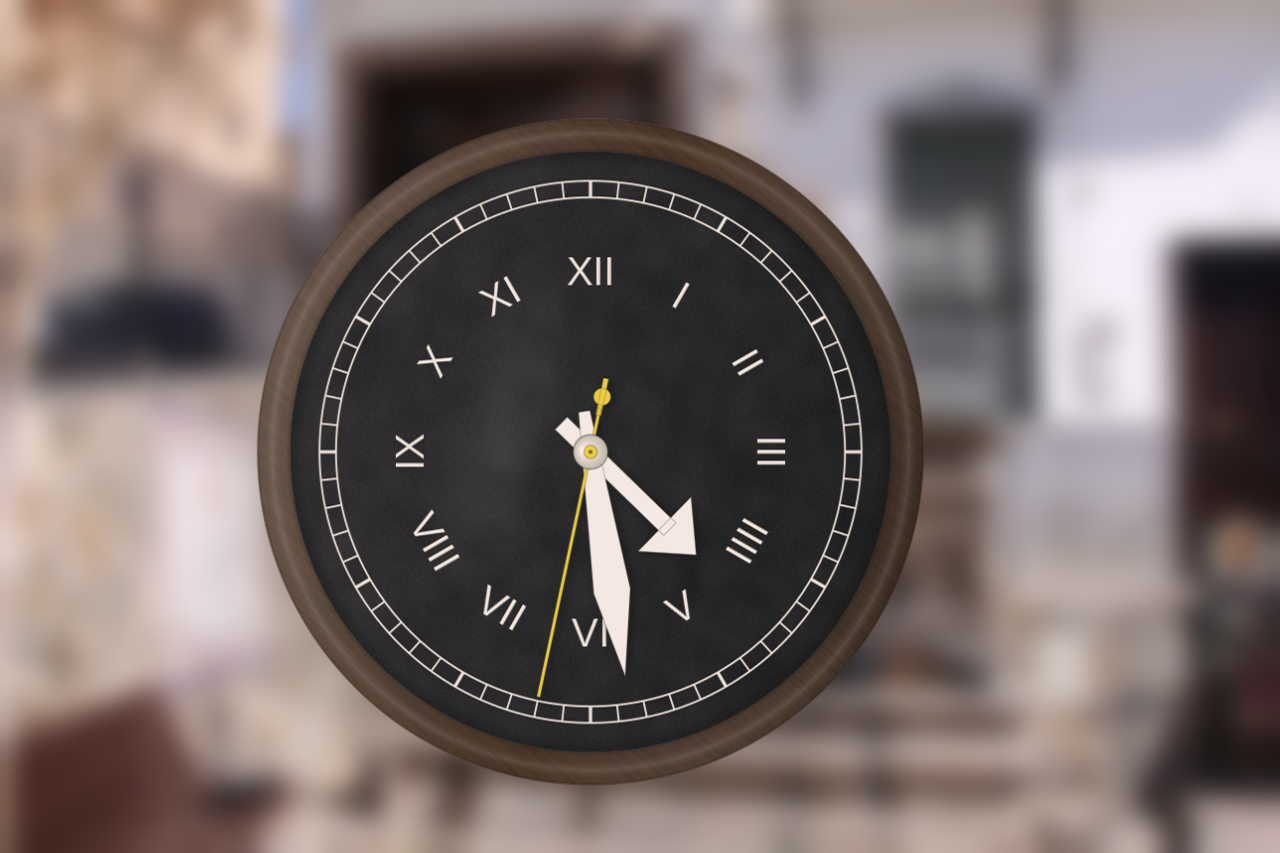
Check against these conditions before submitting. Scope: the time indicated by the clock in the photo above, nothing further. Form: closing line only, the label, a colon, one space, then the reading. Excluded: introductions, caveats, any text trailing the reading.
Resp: 4:28:32
